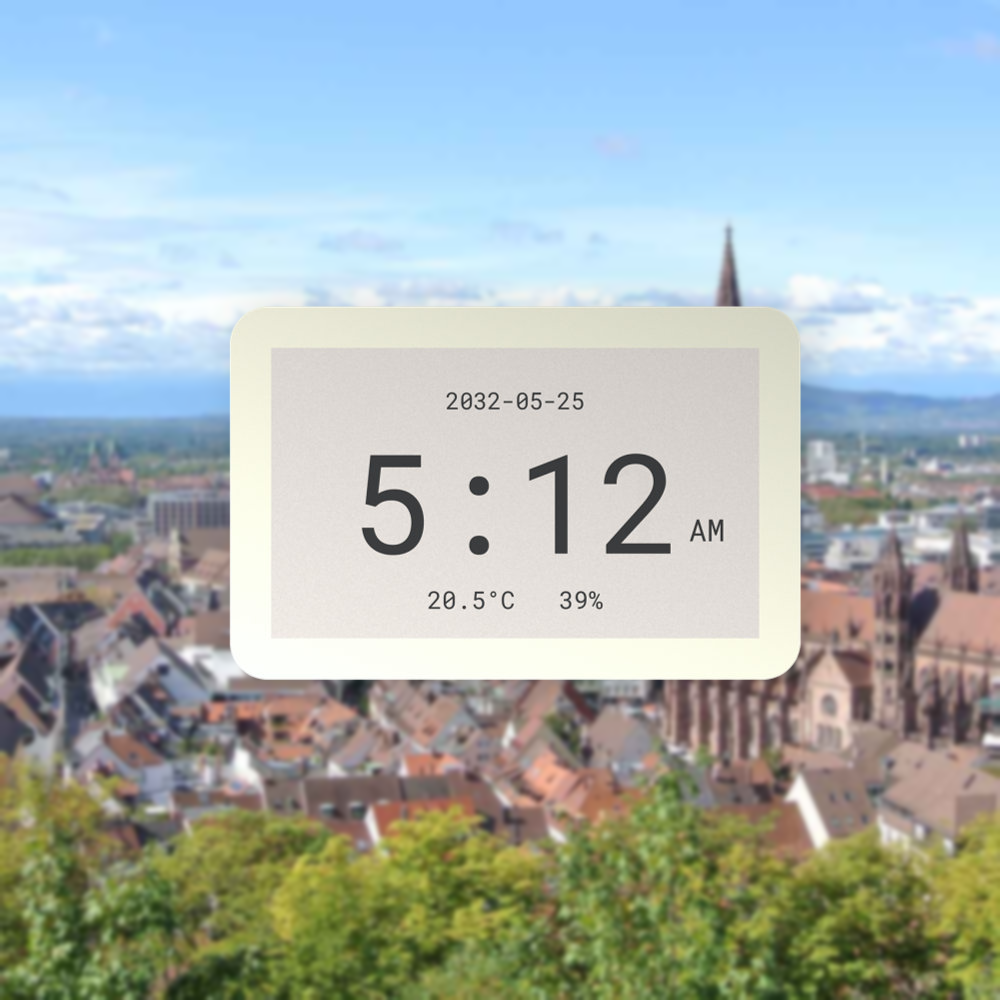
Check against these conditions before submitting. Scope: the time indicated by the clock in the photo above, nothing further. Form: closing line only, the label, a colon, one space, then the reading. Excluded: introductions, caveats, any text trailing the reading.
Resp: 5:12
